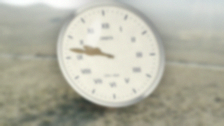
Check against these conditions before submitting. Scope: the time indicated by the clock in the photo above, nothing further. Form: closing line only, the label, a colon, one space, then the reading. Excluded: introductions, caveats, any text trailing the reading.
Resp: 9:47
